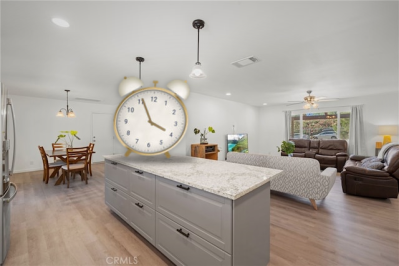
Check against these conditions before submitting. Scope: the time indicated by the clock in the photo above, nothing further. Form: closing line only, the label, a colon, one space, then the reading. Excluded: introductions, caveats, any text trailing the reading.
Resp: 3:56
